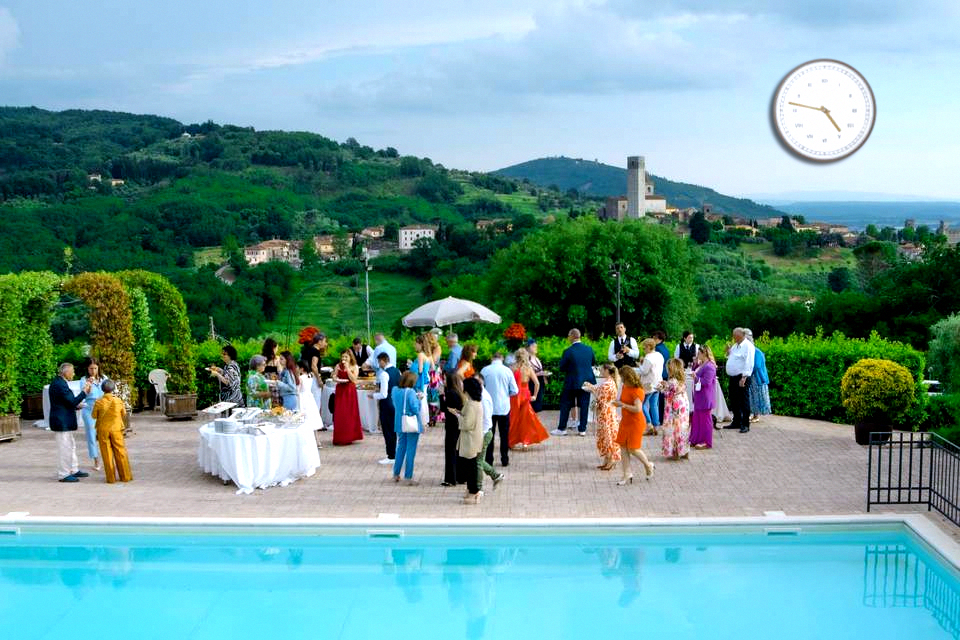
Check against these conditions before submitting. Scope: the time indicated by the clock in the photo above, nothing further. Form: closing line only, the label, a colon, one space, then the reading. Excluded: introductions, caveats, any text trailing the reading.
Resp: 4:47
